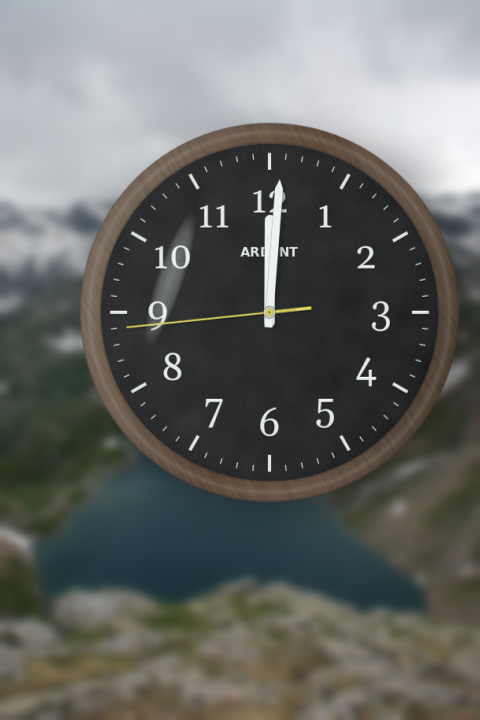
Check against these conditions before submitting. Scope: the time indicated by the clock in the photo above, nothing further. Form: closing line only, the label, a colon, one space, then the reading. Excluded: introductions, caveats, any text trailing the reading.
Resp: 12:00:44
